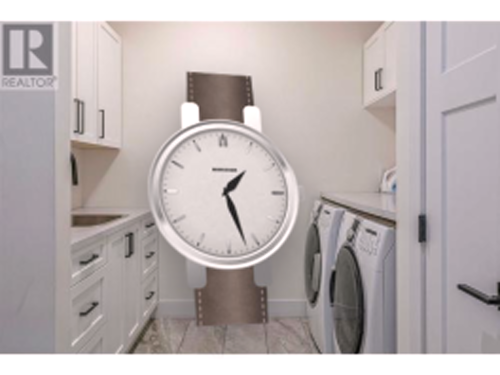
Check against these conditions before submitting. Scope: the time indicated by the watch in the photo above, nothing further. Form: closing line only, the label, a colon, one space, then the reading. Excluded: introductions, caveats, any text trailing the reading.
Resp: 1:27
